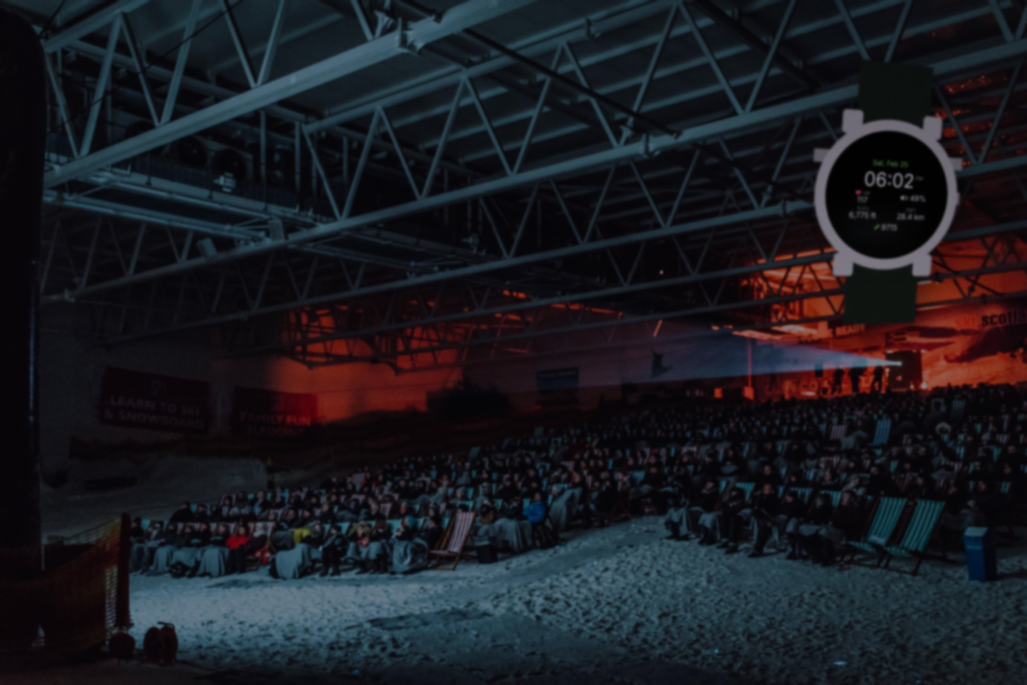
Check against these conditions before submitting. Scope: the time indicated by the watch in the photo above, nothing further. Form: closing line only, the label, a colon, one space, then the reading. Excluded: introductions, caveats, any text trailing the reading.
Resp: 6:02
